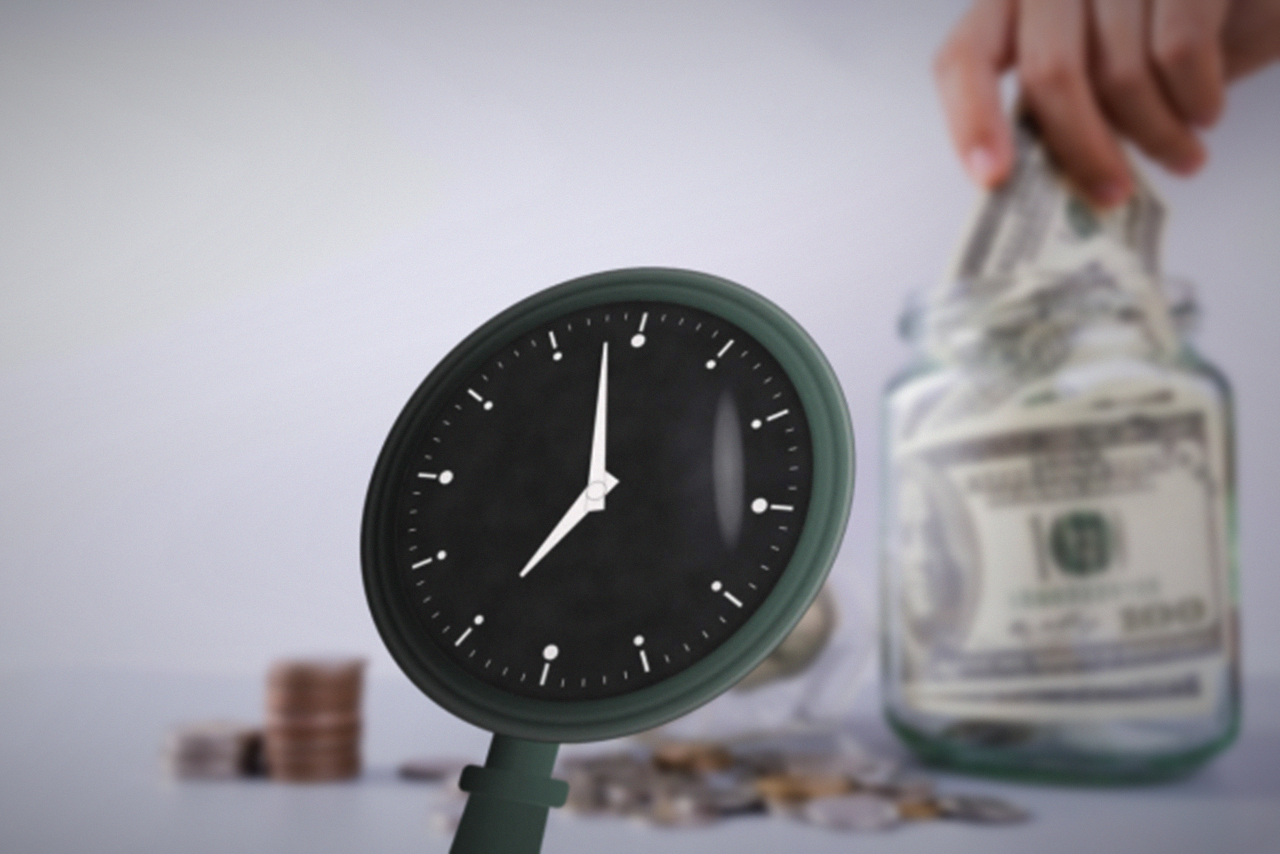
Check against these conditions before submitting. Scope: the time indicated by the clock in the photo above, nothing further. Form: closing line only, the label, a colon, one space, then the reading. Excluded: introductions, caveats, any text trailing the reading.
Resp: 6:58
